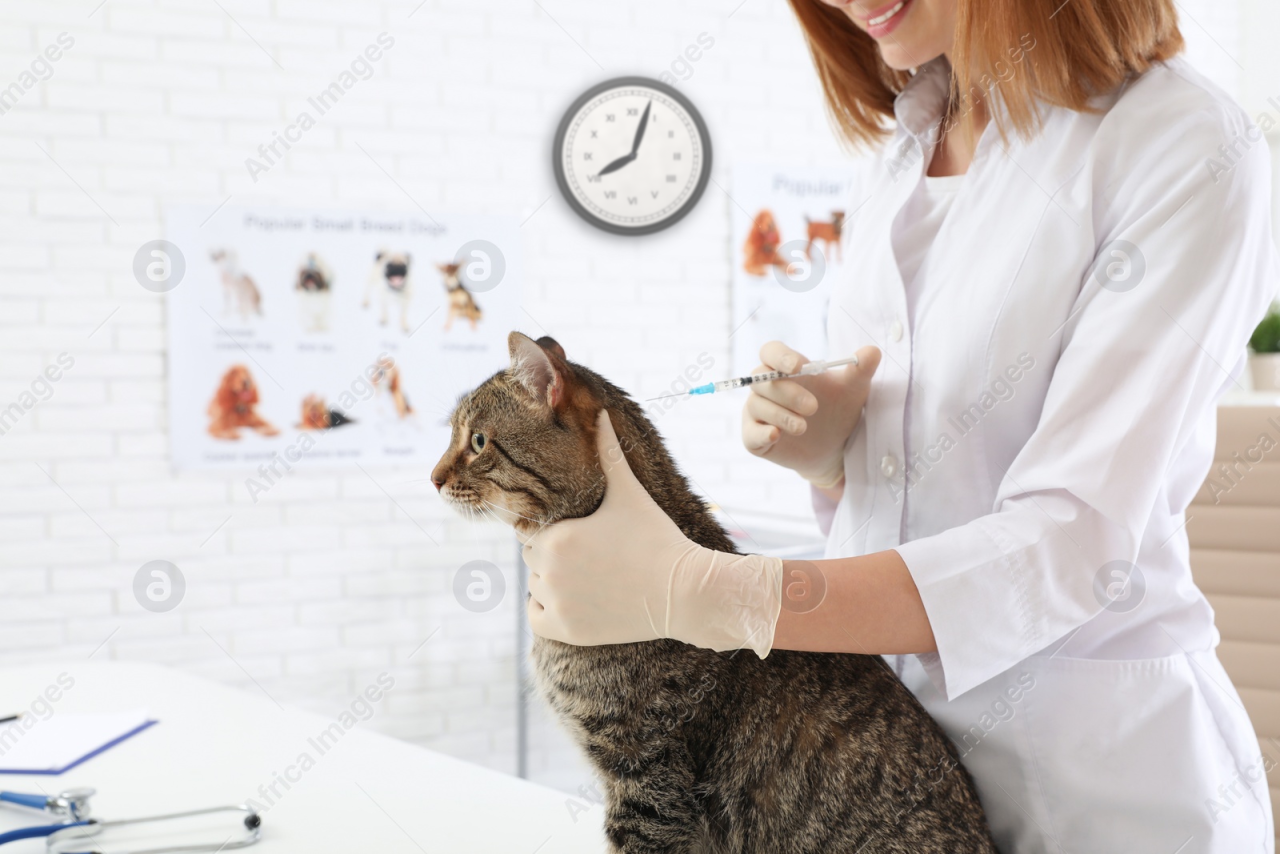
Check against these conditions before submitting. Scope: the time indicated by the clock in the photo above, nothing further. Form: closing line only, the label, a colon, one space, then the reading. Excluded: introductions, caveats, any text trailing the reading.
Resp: 8:03
